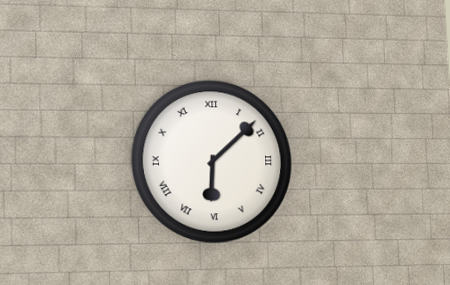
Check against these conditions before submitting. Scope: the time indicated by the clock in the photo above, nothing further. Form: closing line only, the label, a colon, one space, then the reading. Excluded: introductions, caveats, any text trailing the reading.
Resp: 6:08
